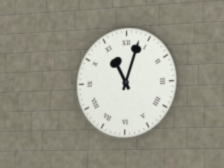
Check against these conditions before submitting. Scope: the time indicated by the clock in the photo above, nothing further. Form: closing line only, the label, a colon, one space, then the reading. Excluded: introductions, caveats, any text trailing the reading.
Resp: 11:03
